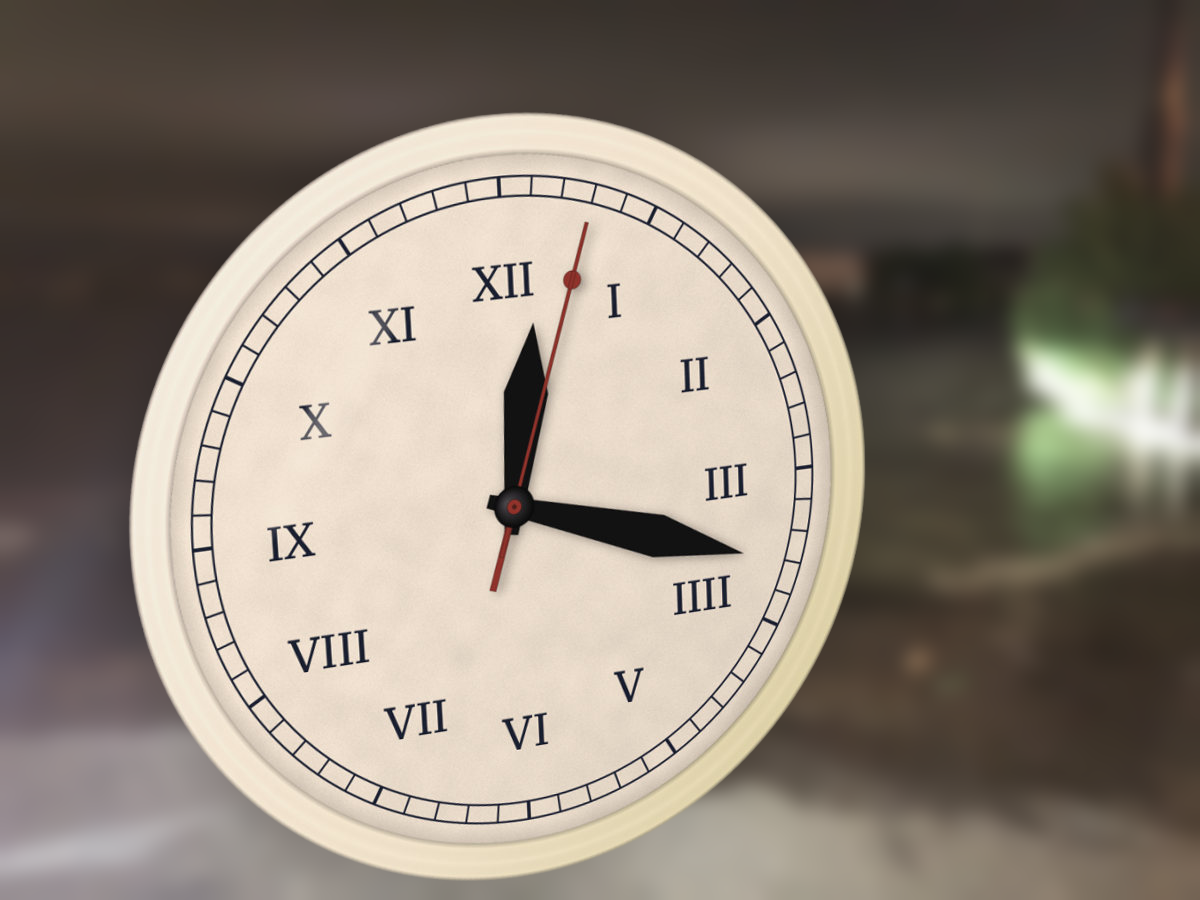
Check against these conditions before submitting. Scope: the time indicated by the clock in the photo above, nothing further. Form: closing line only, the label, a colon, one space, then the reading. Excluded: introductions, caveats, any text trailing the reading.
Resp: 12:18:03
